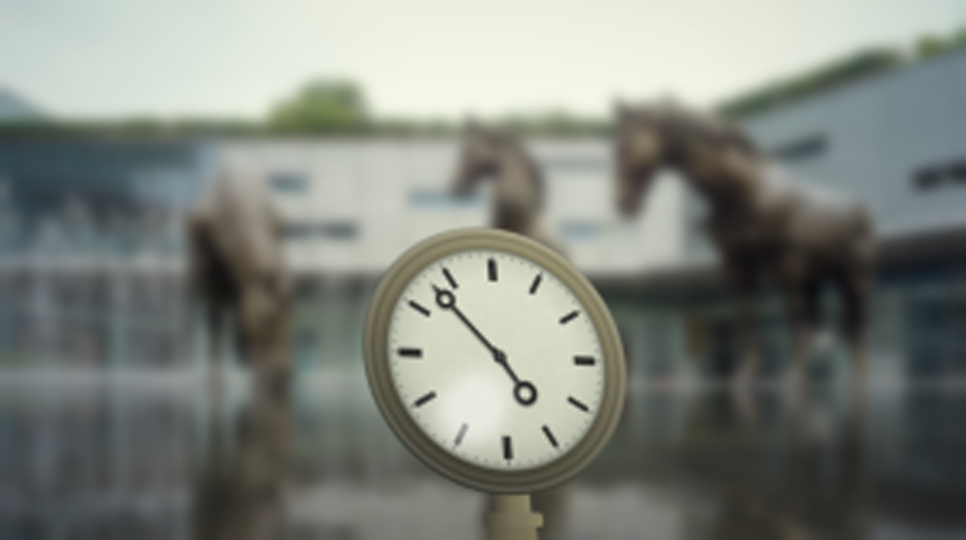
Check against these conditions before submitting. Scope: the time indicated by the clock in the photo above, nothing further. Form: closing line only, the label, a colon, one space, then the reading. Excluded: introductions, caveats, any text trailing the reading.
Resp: 4:53
